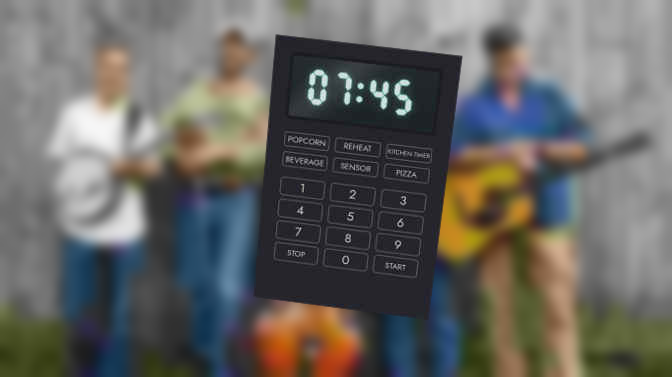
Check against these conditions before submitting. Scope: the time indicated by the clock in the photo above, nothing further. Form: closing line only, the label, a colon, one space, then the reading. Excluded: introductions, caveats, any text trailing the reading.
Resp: 7:45
